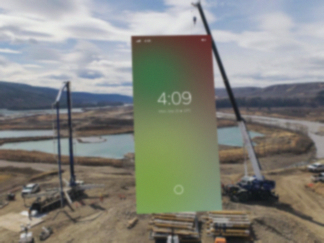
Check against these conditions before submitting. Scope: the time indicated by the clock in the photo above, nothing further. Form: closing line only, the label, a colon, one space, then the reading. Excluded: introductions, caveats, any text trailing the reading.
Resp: 4:09
